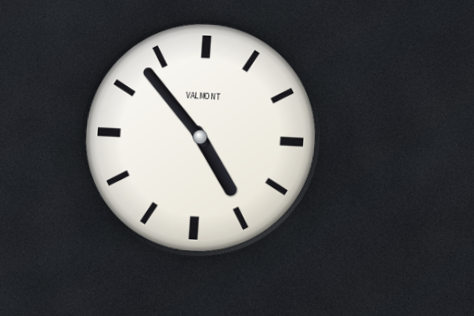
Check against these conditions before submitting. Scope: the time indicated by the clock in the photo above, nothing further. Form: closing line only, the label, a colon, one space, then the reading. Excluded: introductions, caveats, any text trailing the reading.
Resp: 4:53
